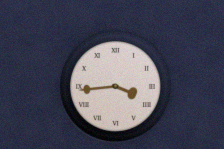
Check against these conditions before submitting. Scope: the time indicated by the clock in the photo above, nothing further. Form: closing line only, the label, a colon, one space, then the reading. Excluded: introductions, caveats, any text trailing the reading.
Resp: 3:44
